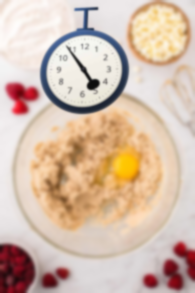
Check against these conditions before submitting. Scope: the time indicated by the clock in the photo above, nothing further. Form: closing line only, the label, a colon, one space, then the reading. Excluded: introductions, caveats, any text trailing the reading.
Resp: 4:54
